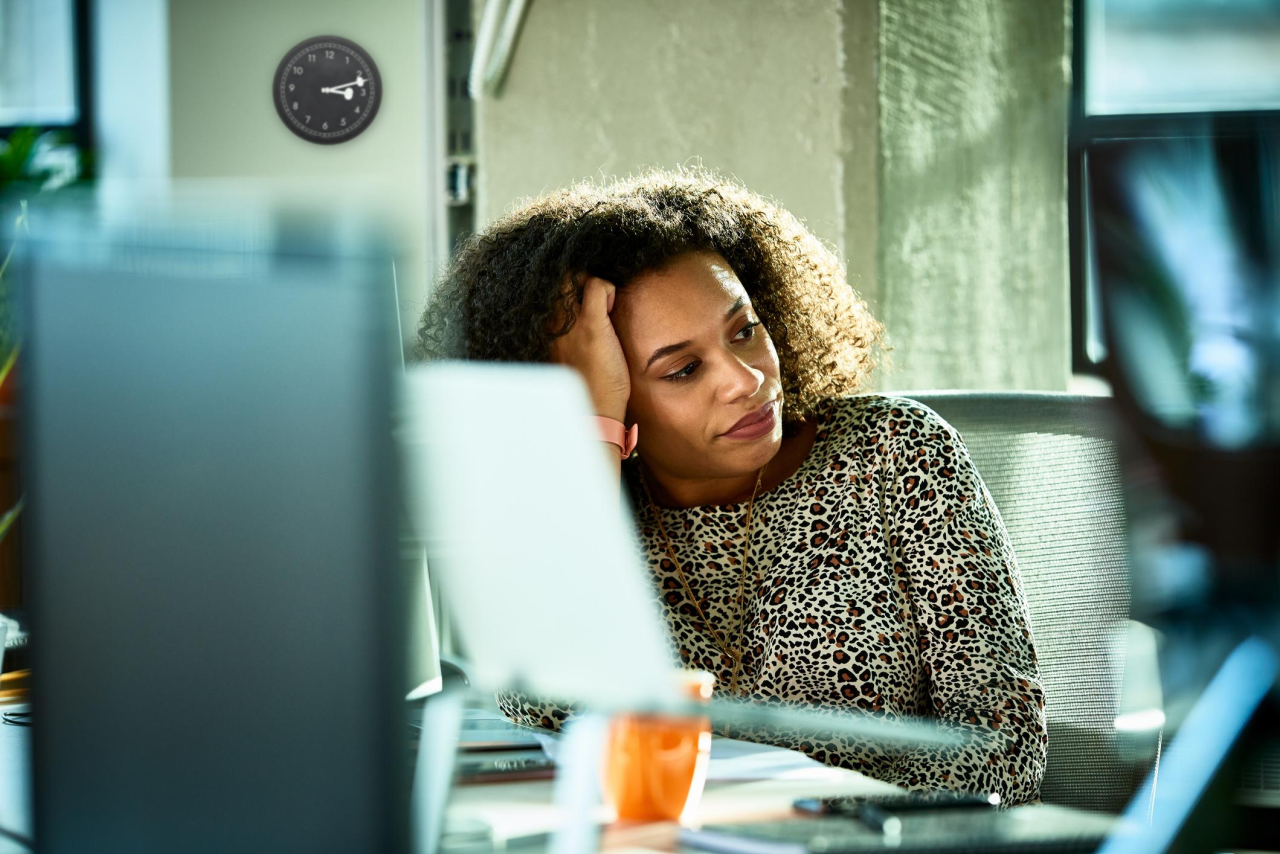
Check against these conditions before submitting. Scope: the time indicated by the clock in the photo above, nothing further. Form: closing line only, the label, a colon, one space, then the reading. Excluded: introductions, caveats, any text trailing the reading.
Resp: 3:12
